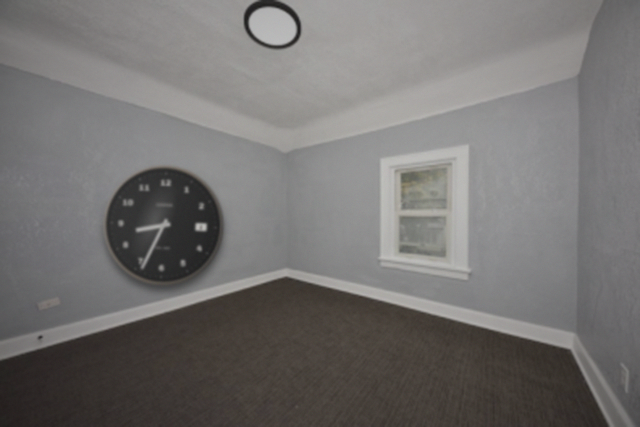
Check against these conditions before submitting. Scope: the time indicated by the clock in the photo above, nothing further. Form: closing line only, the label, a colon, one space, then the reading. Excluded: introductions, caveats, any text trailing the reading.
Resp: 8:34
